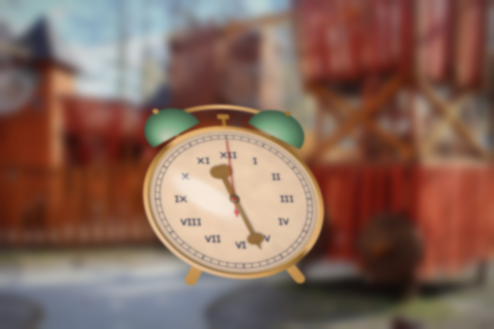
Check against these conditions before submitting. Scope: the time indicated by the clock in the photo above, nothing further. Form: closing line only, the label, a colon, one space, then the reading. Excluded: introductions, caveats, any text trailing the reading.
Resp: 11:27:00
